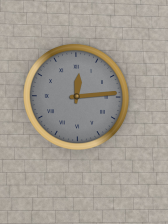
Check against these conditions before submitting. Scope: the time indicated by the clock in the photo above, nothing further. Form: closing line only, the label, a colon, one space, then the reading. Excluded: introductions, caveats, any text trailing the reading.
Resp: 12:14
